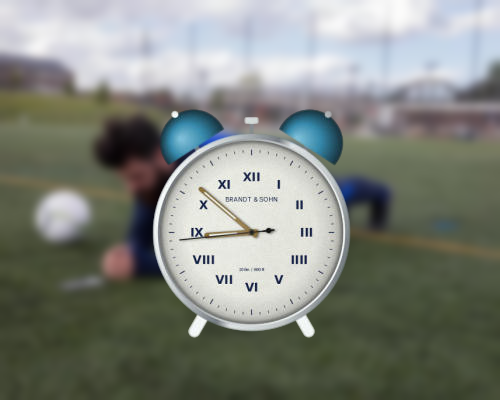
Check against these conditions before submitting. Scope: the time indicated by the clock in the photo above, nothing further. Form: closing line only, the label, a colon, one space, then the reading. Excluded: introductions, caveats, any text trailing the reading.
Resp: 8:51:44
